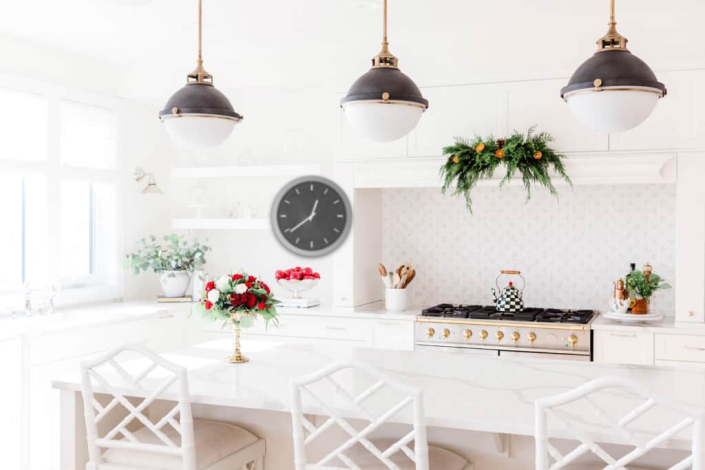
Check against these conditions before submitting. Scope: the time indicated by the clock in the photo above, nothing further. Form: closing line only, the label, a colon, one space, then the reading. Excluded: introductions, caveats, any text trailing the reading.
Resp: 12:39
